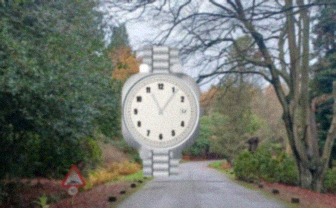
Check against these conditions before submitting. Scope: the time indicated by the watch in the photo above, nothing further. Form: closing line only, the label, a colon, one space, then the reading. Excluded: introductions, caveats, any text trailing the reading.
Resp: 11:06
